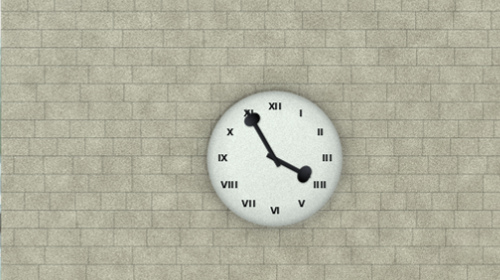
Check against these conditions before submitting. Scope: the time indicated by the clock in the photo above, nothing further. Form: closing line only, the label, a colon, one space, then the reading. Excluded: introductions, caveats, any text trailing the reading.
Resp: 3:55
